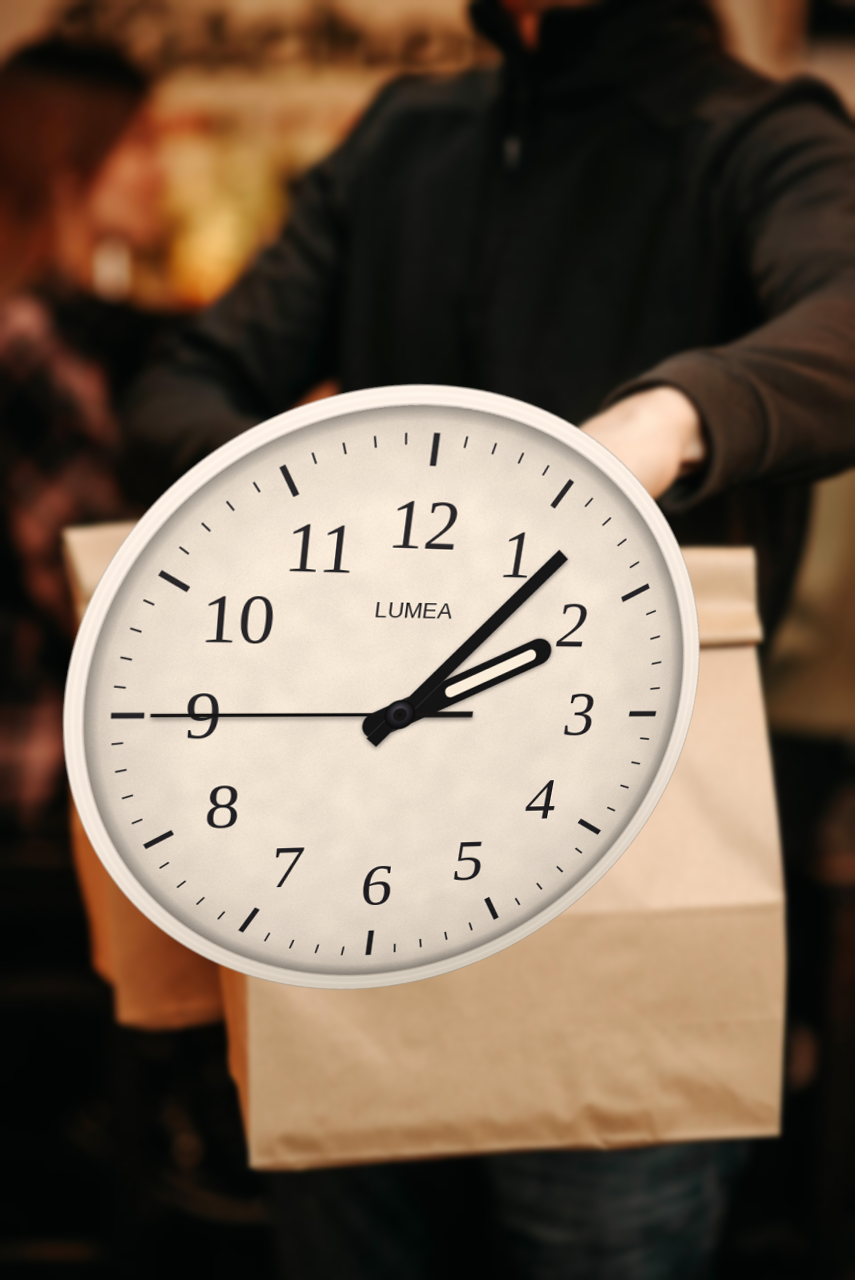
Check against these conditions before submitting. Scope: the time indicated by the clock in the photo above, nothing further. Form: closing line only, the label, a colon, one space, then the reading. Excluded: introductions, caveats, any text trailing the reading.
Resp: 2:06:45
